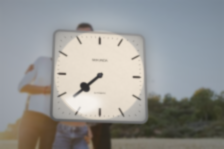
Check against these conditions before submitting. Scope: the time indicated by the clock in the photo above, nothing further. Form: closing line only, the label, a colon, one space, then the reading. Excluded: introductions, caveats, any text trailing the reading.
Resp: 7:38
